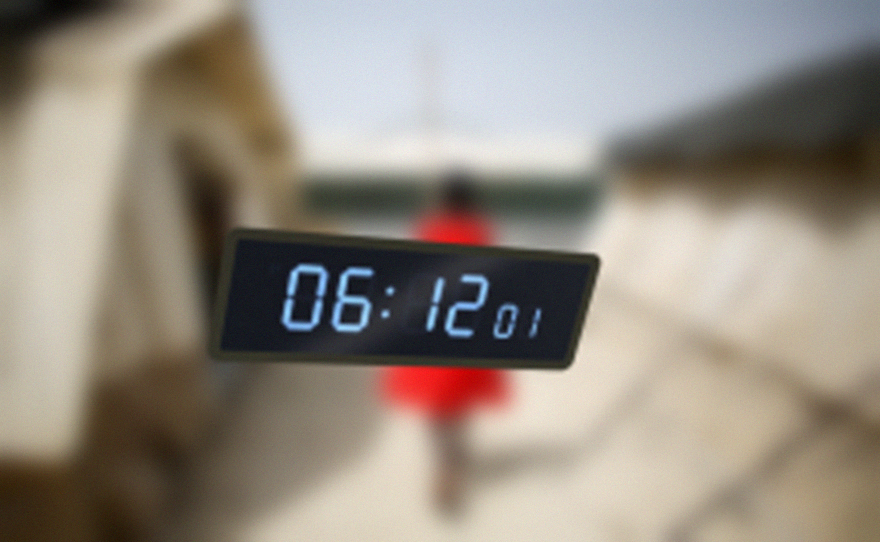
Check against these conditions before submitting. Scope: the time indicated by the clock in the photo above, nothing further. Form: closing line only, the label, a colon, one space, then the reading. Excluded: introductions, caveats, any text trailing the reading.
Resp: 6:12:01
